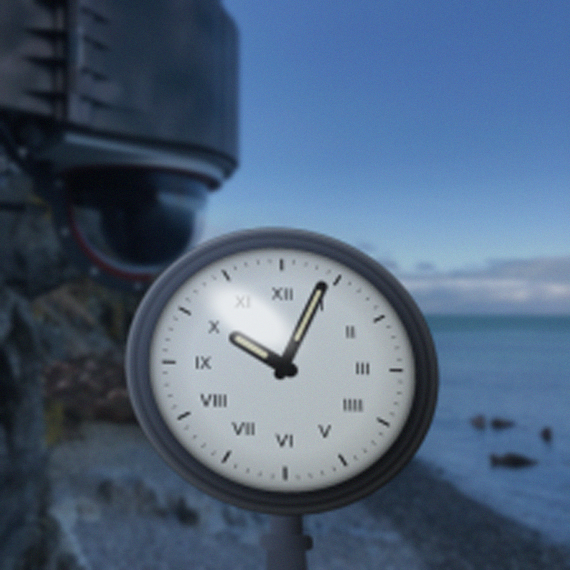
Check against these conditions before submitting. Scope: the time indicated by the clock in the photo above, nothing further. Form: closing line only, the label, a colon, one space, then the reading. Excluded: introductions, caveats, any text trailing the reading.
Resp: 10:04
